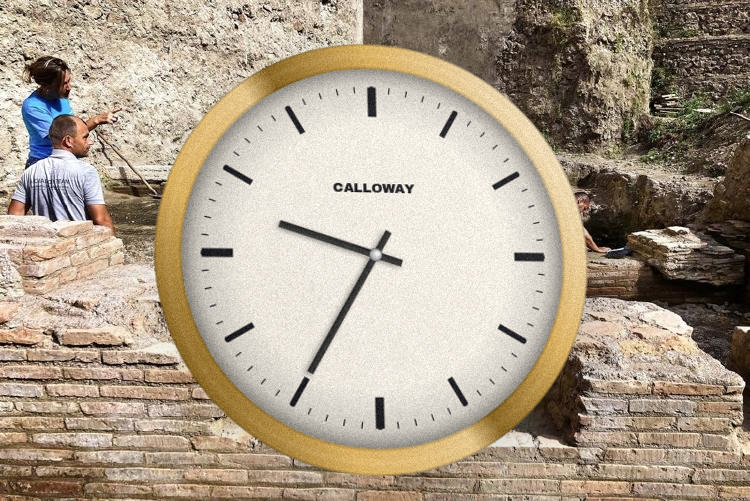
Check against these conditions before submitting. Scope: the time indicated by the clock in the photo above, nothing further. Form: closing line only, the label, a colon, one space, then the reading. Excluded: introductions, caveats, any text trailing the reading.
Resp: 9:35
